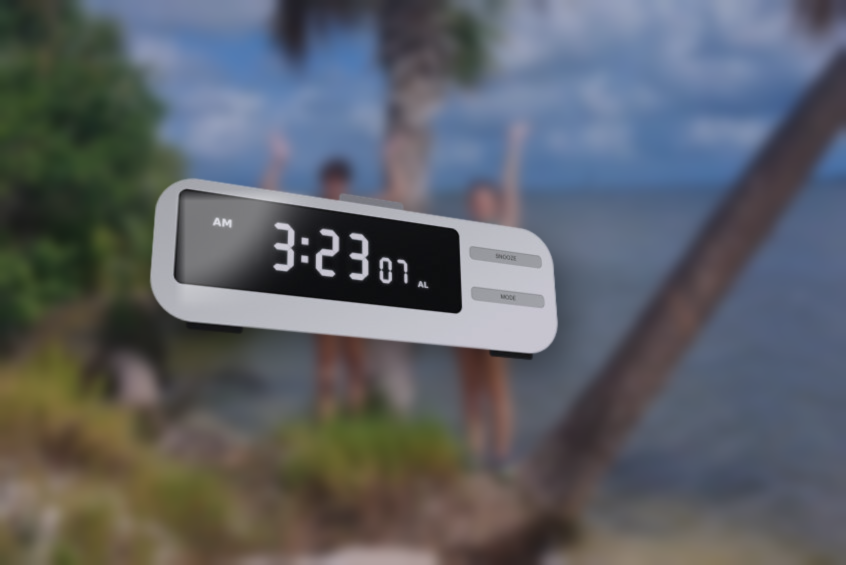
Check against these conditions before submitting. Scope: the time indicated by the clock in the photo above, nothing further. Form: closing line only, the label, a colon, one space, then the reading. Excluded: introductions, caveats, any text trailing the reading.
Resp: 3:23:07
